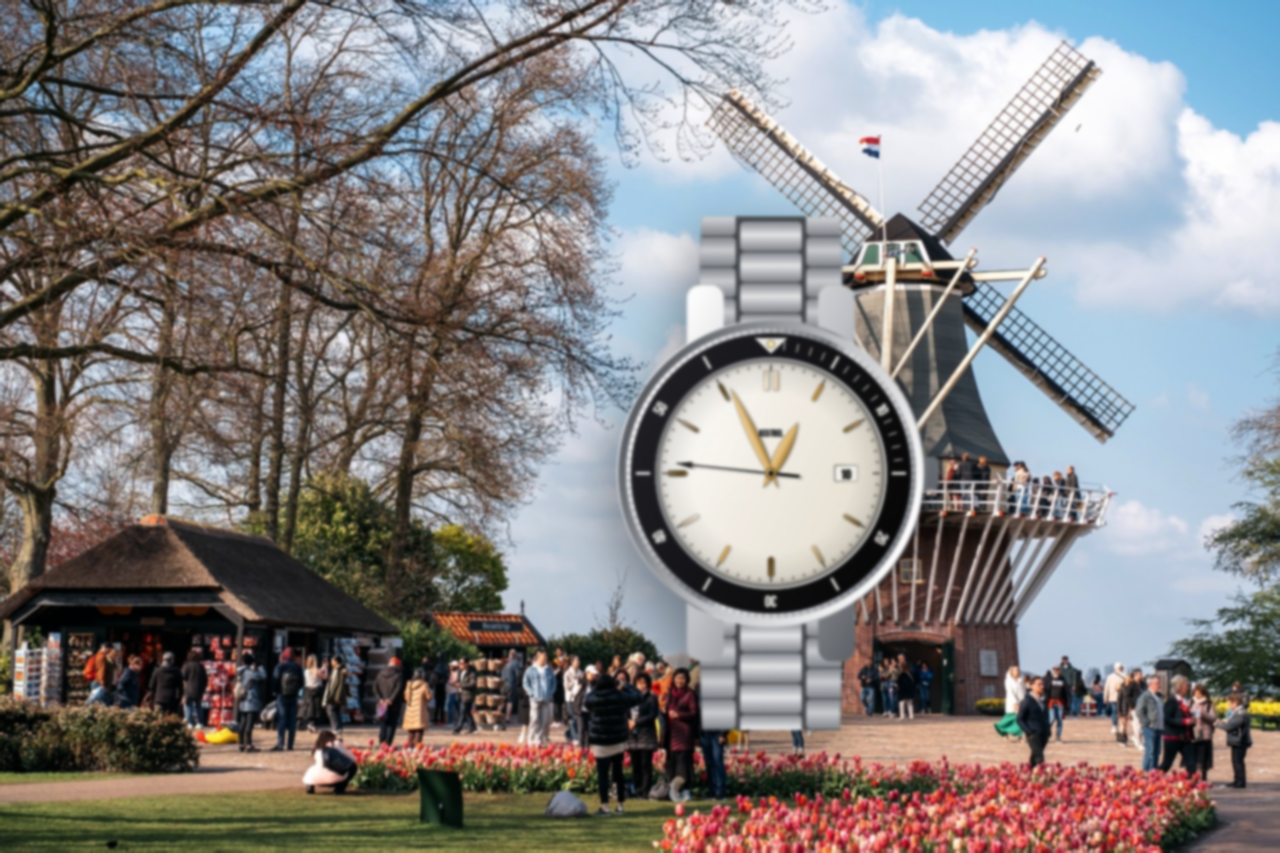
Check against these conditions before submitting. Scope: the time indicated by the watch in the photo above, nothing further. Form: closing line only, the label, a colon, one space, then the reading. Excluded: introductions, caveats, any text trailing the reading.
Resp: 12:55:46
